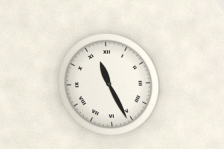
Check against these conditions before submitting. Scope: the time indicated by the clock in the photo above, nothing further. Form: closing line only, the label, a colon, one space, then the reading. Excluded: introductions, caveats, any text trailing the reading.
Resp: 11:26
